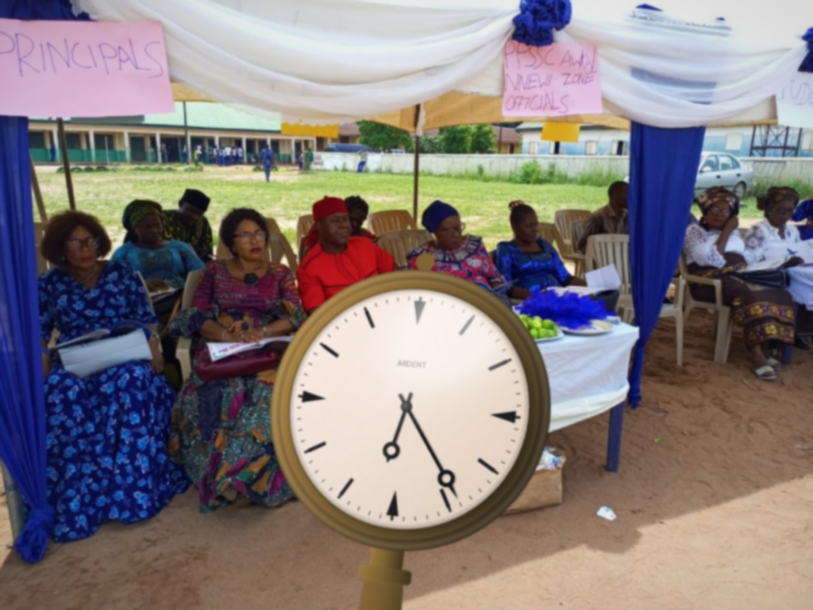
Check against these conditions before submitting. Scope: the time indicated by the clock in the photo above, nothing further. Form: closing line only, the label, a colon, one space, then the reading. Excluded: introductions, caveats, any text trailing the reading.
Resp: 6:24
